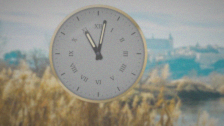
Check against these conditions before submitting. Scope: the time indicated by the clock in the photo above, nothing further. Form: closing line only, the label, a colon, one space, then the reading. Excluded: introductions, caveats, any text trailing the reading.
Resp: 11:02
